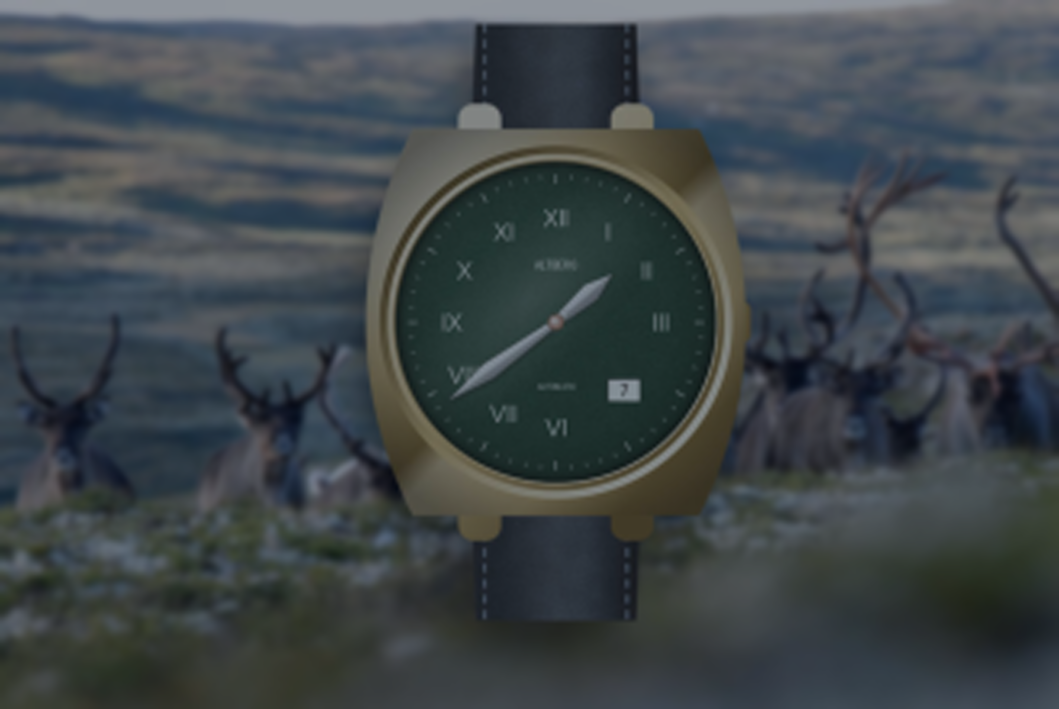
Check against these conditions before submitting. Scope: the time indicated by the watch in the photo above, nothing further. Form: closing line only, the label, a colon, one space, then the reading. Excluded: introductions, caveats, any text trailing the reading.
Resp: 1:39
